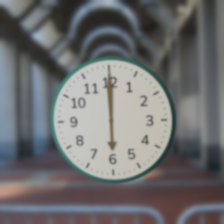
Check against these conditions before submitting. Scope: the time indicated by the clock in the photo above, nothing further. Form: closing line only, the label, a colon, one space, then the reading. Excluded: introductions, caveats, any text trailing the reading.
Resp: 6:00
